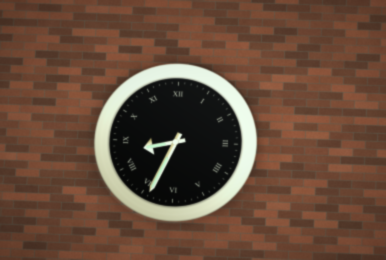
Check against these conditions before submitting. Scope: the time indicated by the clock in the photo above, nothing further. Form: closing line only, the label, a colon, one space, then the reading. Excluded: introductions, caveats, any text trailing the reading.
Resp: 8:34
